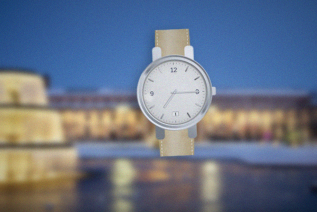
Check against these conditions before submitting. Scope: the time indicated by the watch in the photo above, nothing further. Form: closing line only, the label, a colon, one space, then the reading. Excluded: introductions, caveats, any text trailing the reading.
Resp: 7:15
